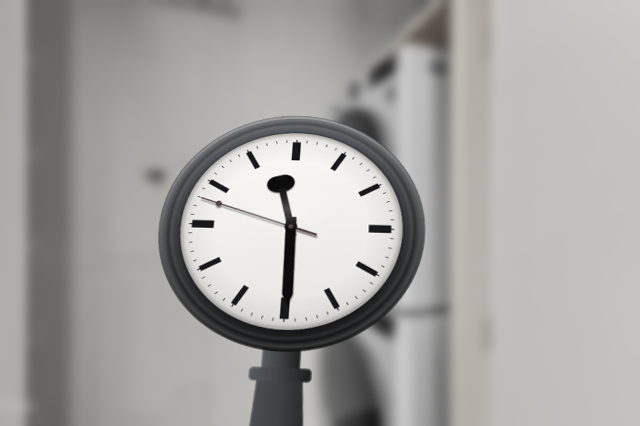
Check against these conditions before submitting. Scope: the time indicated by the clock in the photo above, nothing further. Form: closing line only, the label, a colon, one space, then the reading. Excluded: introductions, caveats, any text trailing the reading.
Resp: 11:29:48
